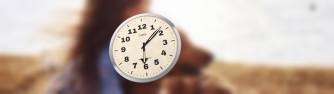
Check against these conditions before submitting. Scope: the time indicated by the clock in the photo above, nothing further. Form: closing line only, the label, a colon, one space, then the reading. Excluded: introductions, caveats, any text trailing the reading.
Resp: 6:08
